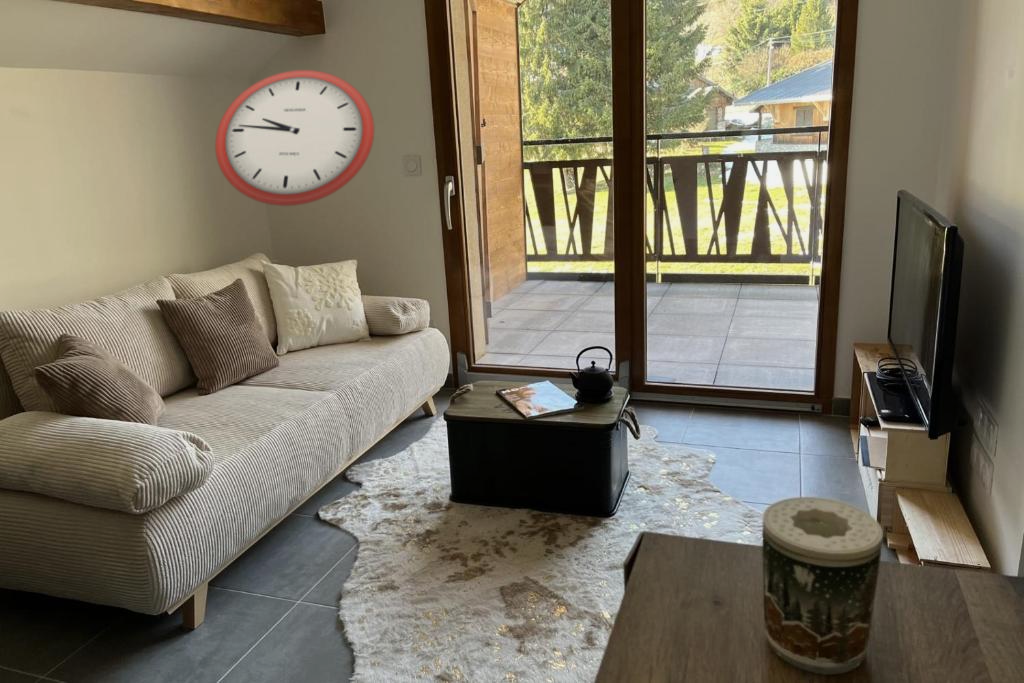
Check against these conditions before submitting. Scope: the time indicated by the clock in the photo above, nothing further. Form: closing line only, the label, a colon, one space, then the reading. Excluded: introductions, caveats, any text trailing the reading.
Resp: 9:46
